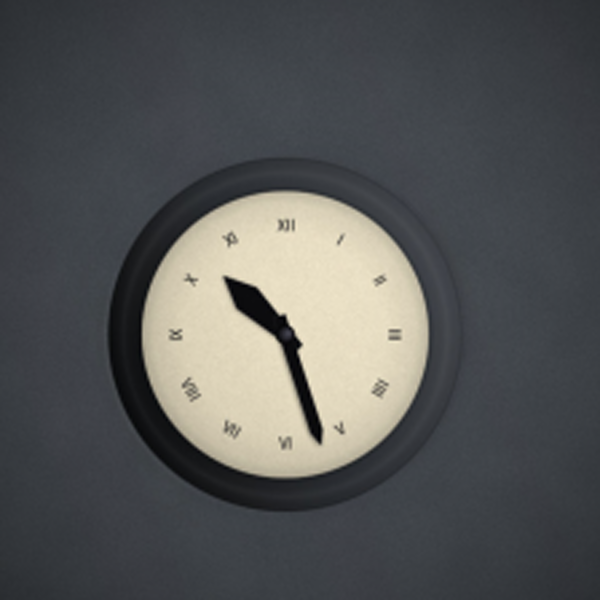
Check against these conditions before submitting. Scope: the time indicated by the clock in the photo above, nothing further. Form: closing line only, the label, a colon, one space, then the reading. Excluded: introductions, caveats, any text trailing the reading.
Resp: 10:27
